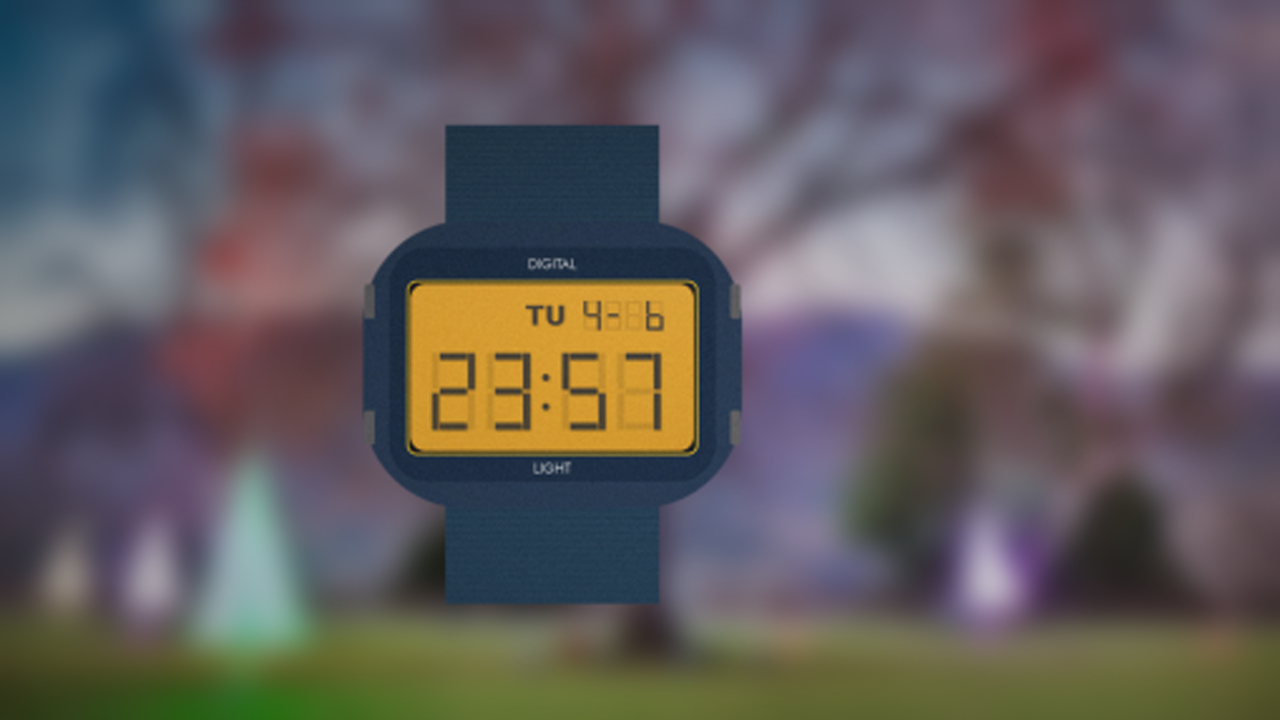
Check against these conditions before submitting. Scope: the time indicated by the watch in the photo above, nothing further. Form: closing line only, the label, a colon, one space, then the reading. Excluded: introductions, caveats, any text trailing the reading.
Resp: 23:57
